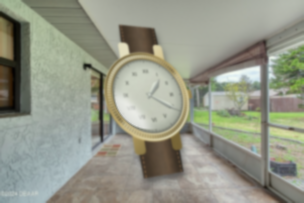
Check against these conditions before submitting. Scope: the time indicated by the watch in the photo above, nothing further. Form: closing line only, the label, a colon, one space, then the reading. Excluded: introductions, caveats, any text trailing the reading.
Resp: 1:20
